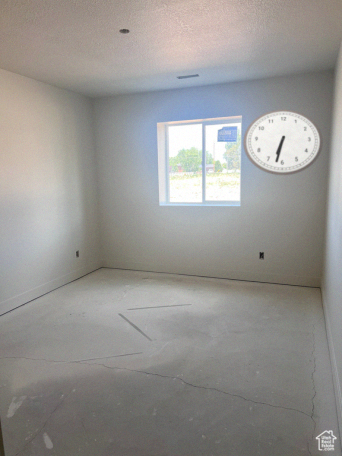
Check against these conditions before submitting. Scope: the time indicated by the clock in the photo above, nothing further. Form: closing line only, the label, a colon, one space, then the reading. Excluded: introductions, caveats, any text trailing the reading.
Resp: 6:32
